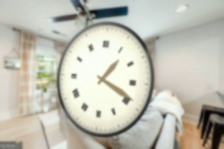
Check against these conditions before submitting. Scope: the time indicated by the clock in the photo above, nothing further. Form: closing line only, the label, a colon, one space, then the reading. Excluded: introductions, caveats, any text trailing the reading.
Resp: 1:19
